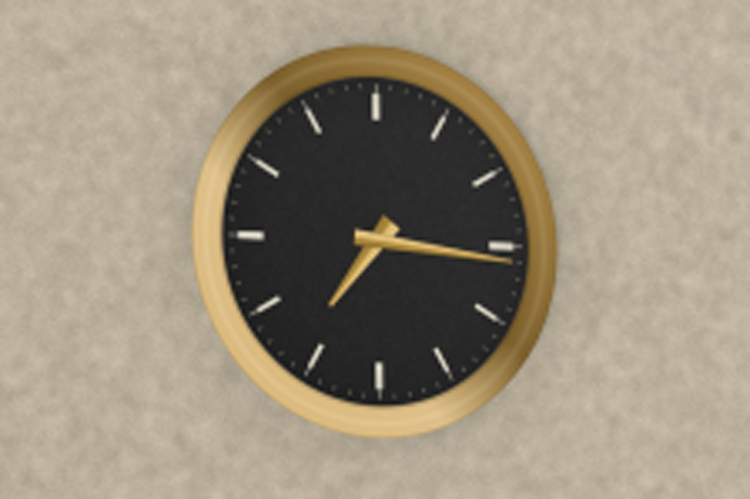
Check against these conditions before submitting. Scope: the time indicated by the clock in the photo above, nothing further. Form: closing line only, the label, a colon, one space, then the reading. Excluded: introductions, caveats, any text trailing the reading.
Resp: 7:16
